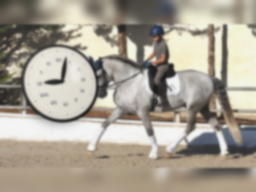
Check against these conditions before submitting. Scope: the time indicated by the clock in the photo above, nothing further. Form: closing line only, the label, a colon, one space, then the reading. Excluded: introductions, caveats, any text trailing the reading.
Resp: 9:03
